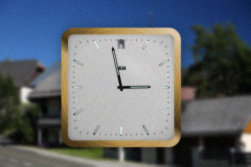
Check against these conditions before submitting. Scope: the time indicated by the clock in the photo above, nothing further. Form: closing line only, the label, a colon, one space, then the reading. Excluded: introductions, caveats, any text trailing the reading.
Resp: 2:58
